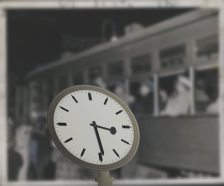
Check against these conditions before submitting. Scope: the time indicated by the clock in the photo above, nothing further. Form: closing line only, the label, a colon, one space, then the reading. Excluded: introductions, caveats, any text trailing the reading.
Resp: 3:29
